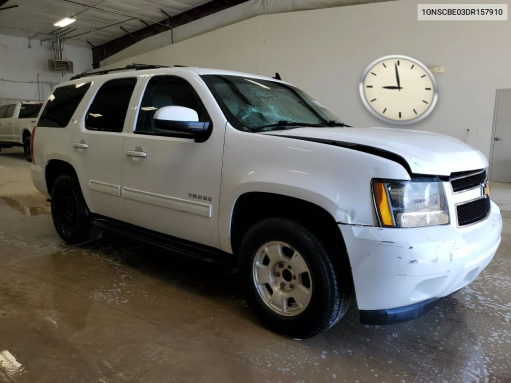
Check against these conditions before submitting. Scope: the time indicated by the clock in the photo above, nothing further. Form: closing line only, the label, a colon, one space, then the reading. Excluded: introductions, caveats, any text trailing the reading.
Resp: 8:59
